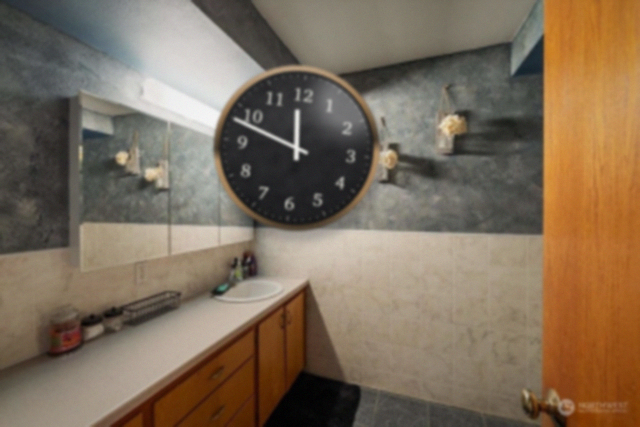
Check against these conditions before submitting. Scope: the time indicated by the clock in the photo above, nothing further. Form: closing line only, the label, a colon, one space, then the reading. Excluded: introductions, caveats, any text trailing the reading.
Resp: 11:48
